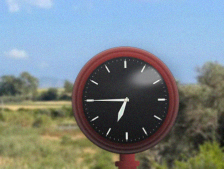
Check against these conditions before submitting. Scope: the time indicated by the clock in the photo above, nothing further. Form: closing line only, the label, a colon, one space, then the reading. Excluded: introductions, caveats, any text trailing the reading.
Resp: 6:45
